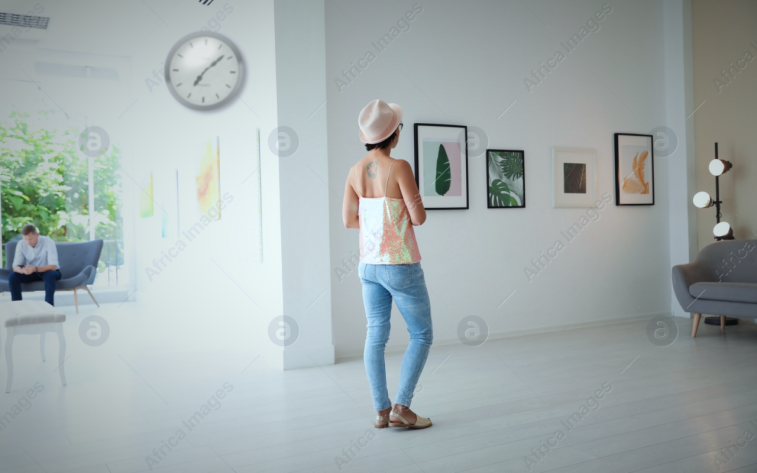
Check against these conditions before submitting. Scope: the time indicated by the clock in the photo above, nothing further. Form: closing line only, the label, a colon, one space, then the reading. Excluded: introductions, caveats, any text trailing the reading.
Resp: 7:08
